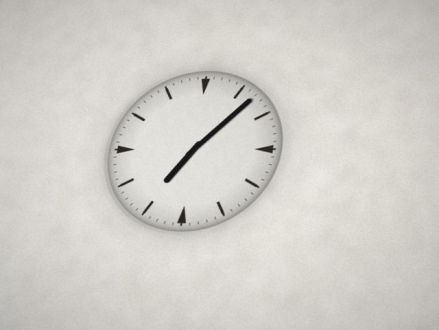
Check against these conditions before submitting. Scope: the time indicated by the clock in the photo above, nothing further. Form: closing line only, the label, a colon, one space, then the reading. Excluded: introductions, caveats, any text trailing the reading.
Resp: 7:07
